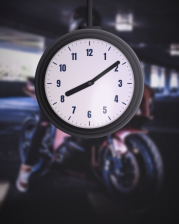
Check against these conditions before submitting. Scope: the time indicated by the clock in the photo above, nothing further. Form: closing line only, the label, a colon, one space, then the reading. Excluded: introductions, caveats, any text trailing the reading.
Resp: 8:09
